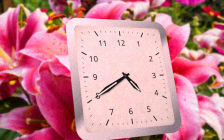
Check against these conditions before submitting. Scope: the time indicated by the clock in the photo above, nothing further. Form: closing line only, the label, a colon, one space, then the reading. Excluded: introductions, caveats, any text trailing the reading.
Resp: 4:40
